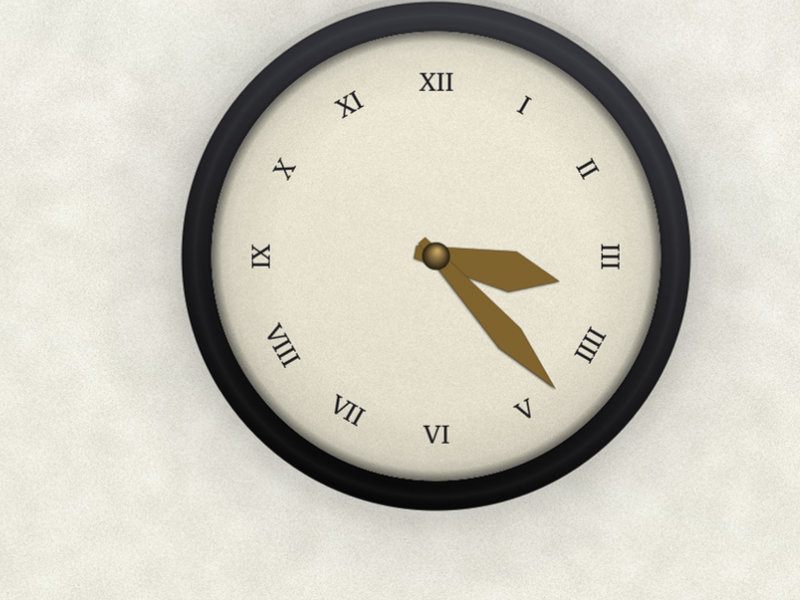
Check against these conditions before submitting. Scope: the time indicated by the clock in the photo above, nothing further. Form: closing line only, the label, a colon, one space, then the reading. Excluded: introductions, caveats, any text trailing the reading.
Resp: 3:23
